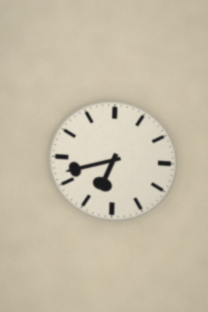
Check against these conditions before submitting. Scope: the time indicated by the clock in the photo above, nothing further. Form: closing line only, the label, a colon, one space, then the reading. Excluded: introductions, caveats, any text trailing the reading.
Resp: 6:42
